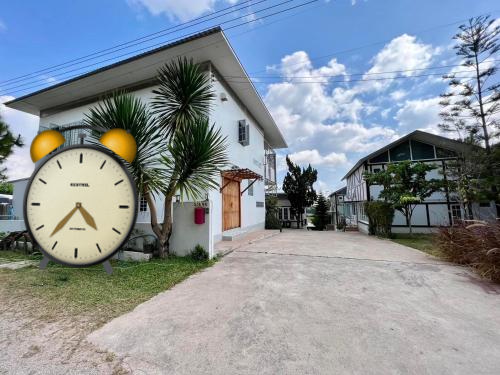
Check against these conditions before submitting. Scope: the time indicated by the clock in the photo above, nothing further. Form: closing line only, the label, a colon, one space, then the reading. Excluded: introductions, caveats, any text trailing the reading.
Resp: 4:37
